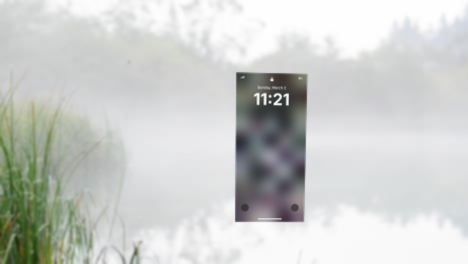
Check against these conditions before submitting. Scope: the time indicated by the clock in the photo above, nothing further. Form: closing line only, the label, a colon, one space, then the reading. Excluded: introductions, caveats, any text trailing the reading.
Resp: 11:21
